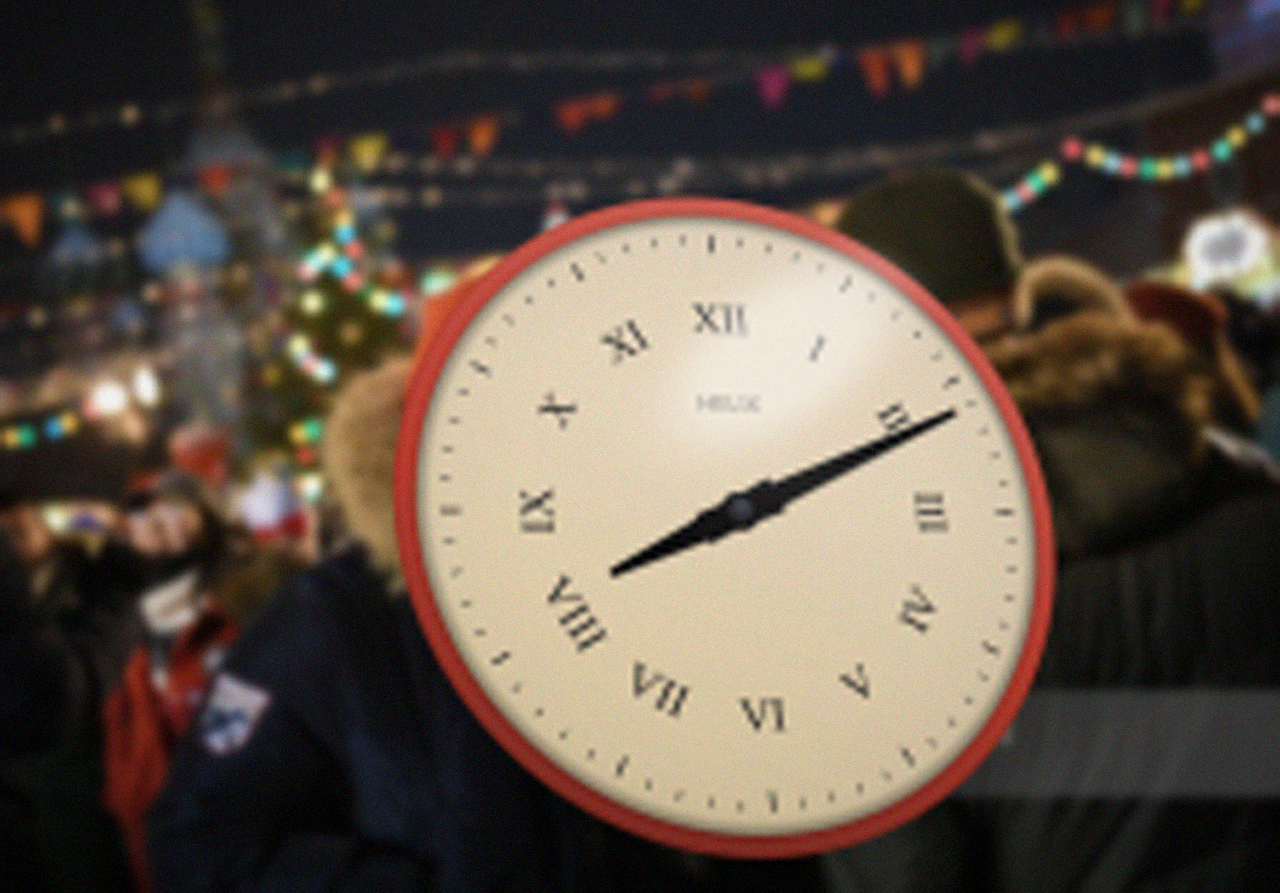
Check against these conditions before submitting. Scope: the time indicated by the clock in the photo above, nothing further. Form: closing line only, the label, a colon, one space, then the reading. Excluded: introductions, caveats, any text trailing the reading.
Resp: 8:11
